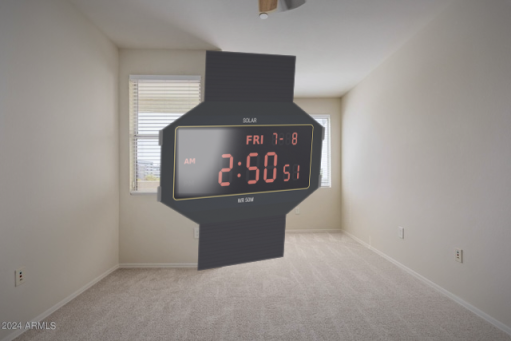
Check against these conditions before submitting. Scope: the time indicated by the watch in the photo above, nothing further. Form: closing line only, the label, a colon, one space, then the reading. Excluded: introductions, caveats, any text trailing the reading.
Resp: 2:50:51
